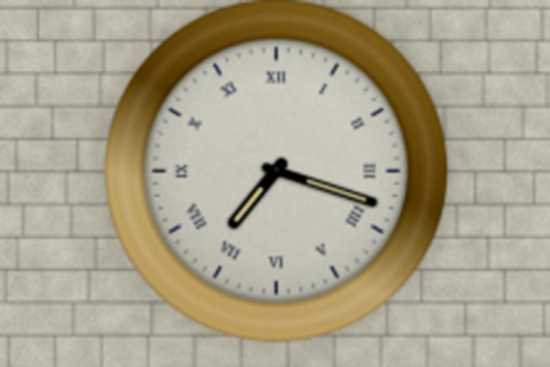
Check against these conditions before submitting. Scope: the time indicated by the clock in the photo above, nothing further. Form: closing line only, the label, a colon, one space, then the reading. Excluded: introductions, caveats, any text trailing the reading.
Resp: 7:18
